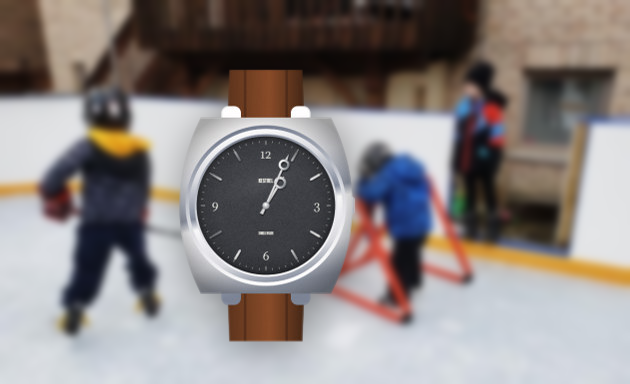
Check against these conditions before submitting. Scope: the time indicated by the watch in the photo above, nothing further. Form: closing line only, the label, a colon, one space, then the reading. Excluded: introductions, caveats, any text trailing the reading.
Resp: 1:04
